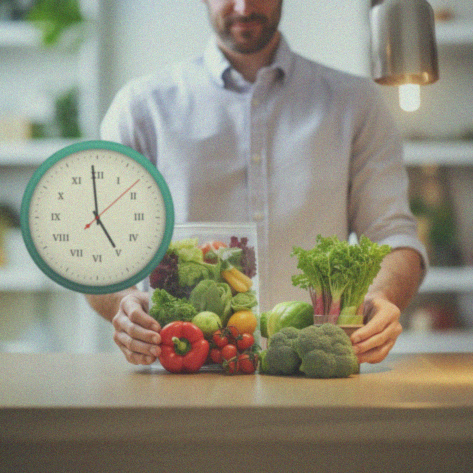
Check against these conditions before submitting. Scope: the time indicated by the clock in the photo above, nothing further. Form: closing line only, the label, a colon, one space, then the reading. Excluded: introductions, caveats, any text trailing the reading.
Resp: 4:59:08
